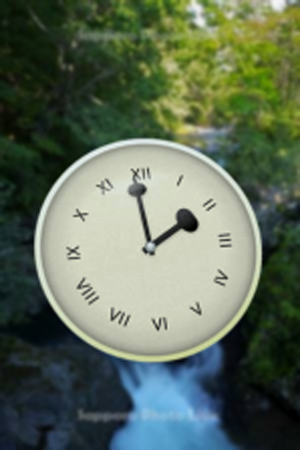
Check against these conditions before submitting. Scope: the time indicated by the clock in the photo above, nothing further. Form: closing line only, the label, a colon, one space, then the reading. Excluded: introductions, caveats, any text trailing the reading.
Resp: 1:59
